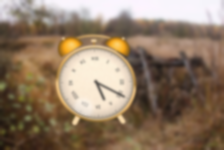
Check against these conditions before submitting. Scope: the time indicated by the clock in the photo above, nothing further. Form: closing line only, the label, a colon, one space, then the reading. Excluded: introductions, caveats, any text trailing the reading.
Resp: 5:20
